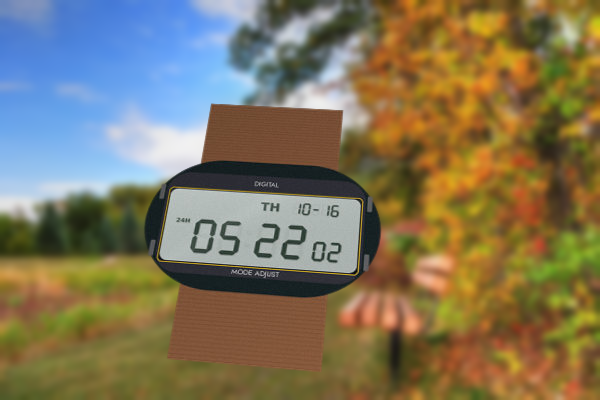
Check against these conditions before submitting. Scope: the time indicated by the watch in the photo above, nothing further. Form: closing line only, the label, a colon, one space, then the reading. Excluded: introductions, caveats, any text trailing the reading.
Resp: 5:22:02
